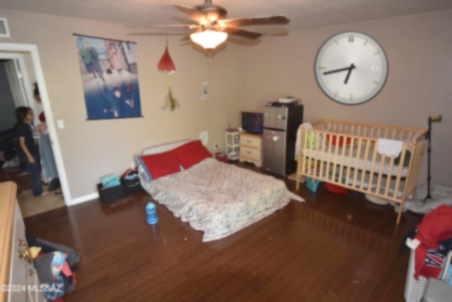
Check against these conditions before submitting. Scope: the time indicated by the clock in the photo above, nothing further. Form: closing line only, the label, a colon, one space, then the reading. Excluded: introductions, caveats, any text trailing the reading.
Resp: 6:43
